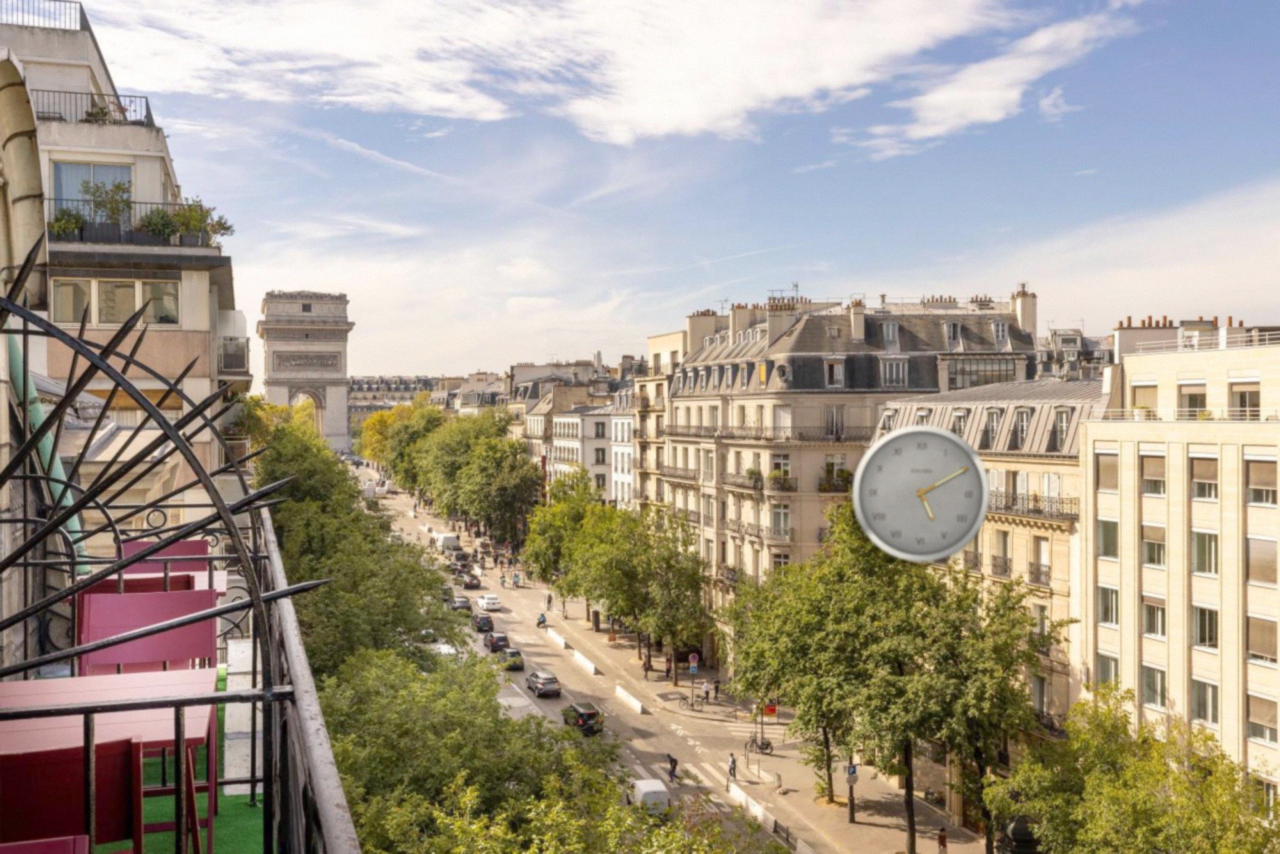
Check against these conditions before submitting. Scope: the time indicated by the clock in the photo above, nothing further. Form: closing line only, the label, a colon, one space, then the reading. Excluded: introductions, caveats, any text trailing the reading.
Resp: 5:10
